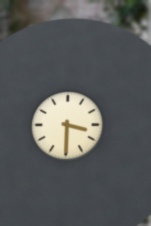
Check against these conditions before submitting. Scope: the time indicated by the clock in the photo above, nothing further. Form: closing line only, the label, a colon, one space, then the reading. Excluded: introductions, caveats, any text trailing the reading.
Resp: 3:30
